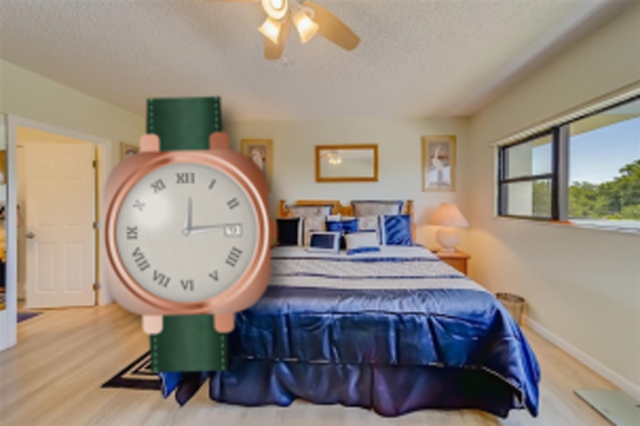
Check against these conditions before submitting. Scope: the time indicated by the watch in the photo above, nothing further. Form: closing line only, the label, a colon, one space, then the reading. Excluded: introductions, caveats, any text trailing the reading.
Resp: 12:14
